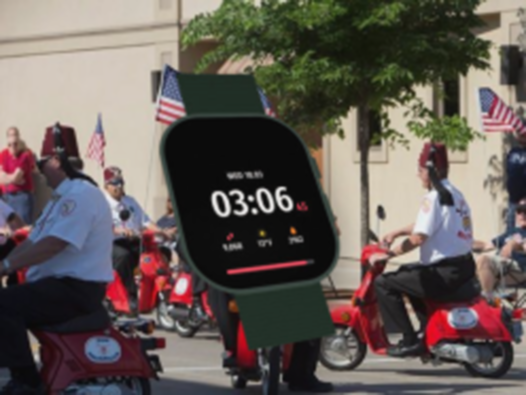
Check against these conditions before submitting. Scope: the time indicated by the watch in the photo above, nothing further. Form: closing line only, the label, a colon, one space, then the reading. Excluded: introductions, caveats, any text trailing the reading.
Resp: 3:06
